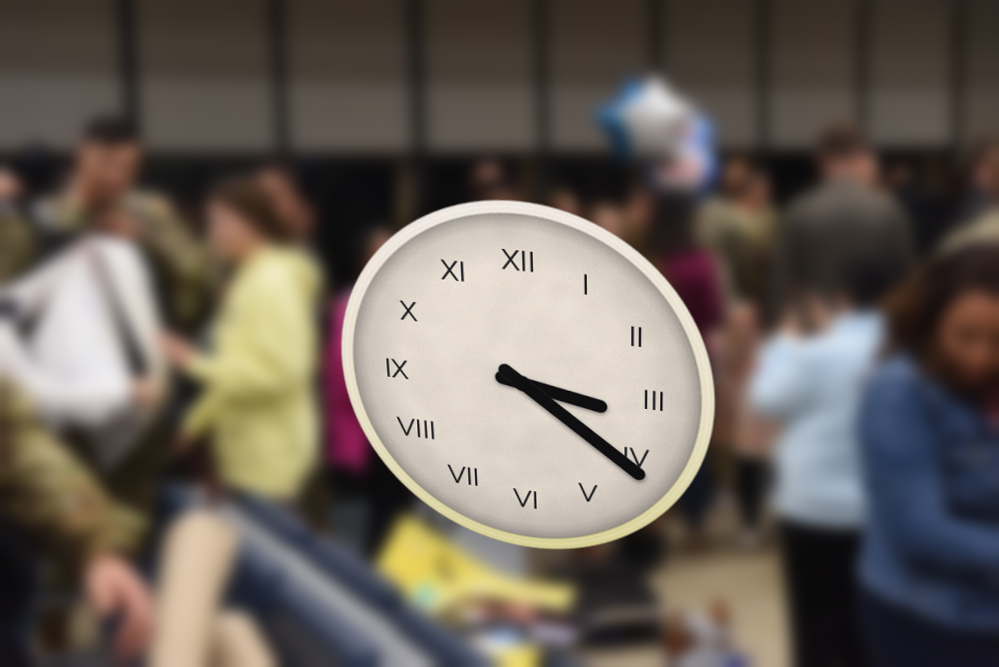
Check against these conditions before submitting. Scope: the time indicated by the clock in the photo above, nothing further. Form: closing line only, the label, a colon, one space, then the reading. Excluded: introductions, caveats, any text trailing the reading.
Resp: 3:21
